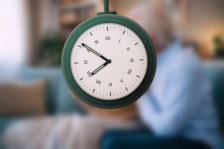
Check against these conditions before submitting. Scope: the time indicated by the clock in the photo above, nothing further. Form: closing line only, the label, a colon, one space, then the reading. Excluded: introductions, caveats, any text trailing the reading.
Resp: 7:51
